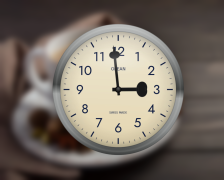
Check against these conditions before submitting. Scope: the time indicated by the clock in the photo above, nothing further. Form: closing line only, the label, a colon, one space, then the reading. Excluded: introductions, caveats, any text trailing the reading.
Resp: 2:59
